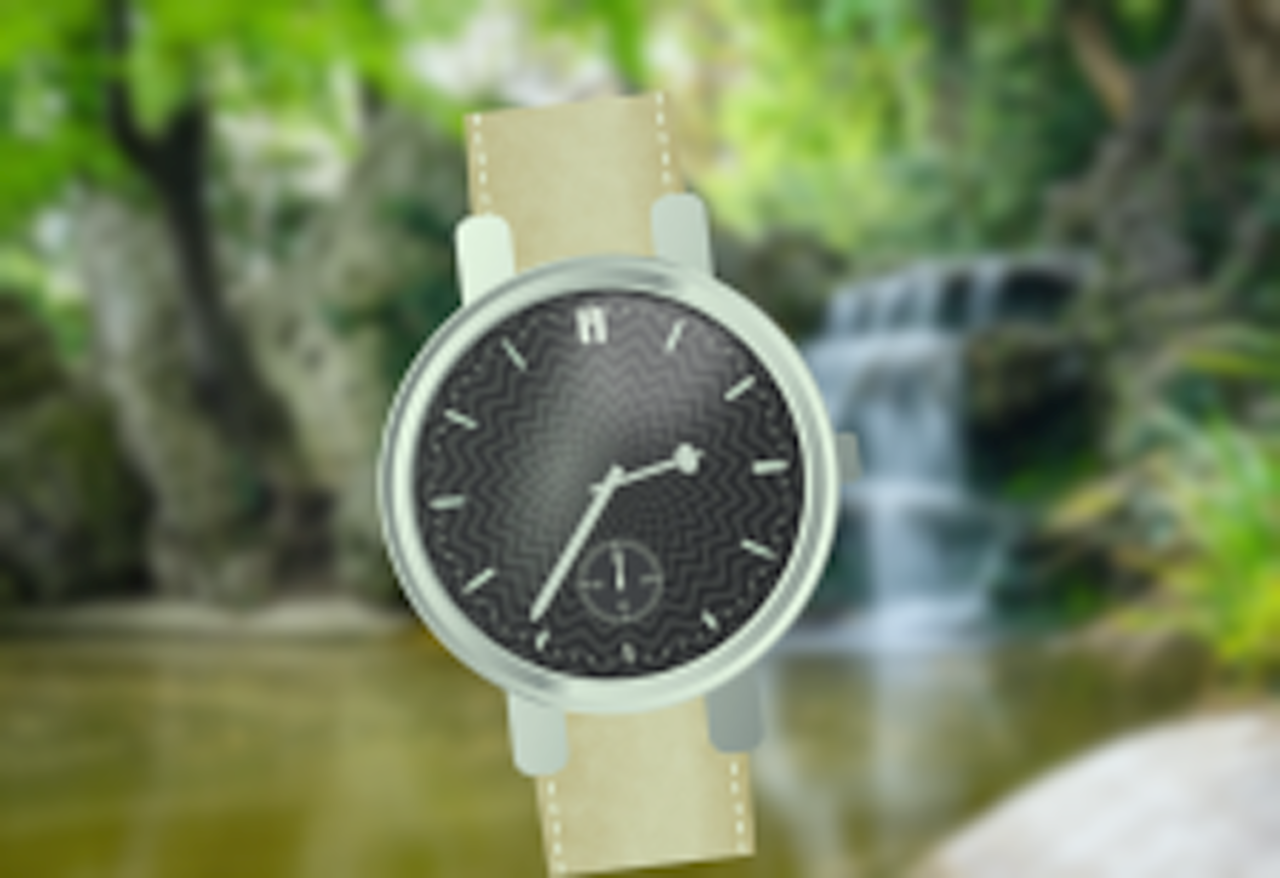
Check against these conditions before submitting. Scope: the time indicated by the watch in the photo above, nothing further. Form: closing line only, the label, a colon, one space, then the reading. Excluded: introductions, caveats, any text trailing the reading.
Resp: 2:36
